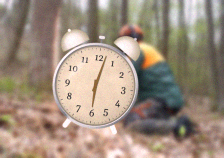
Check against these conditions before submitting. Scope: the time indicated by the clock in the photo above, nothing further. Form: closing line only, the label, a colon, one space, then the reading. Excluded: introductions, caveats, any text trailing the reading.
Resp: 6:02
